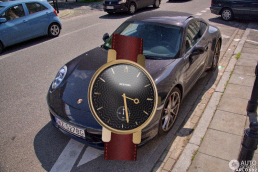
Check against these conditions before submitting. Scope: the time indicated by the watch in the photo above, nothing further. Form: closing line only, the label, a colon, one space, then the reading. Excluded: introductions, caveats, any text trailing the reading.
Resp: 3:28
